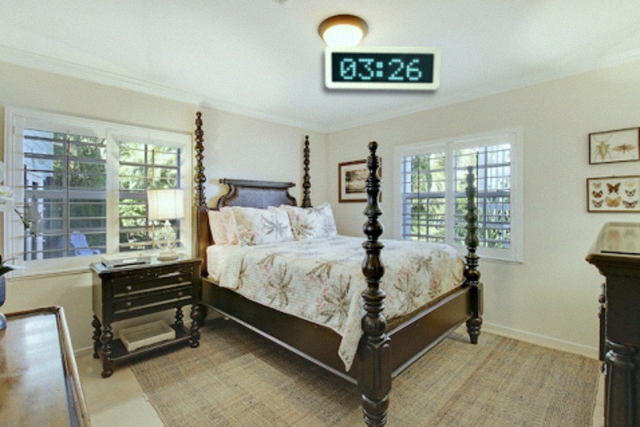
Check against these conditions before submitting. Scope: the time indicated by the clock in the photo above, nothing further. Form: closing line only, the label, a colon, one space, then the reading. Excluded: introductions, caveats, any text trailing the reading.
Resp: 3:26
